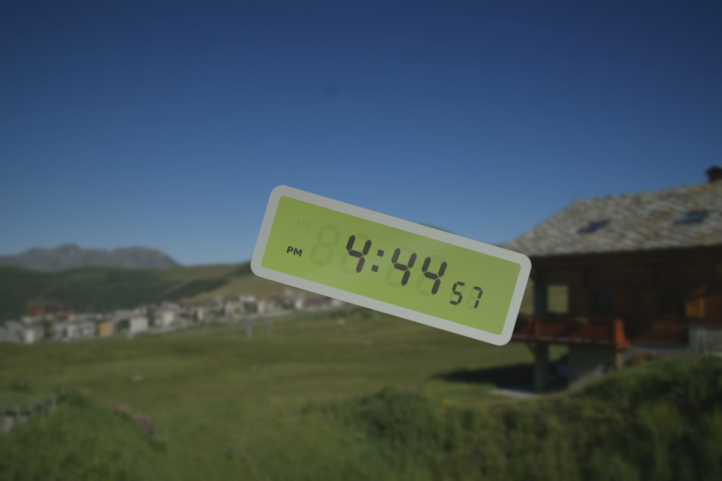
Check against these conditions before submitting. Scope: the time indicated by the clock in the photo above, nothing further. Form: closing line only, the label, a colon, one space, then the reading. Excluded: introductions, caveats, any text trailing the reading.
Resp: 4:44:57
